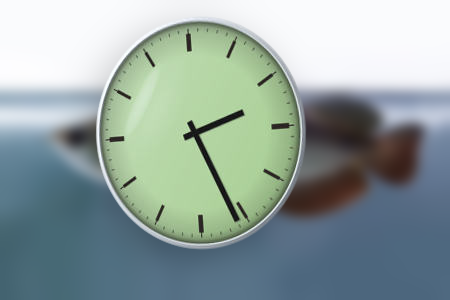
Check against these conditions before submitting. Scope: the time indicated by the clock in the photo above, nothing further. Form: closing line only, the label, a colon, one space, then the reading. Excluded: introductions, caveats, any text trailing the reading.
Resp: 2:26
